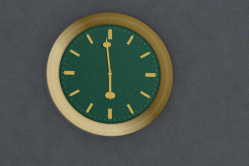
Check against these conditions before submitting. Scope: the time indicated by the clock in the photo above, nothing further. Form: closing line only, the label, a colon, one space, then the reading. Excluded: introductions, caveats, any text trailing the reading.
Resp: 5:59
